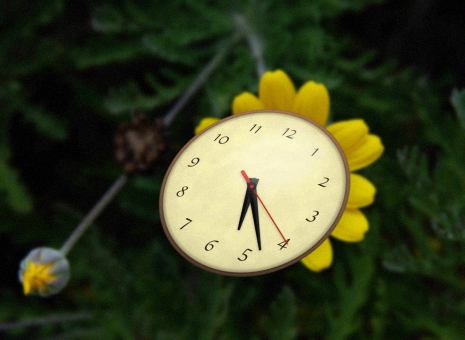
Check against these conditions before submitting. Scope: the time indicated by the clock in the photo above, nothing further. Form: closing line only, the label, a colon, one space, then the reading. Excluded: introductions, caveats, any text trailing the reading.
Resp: 5:23:20
